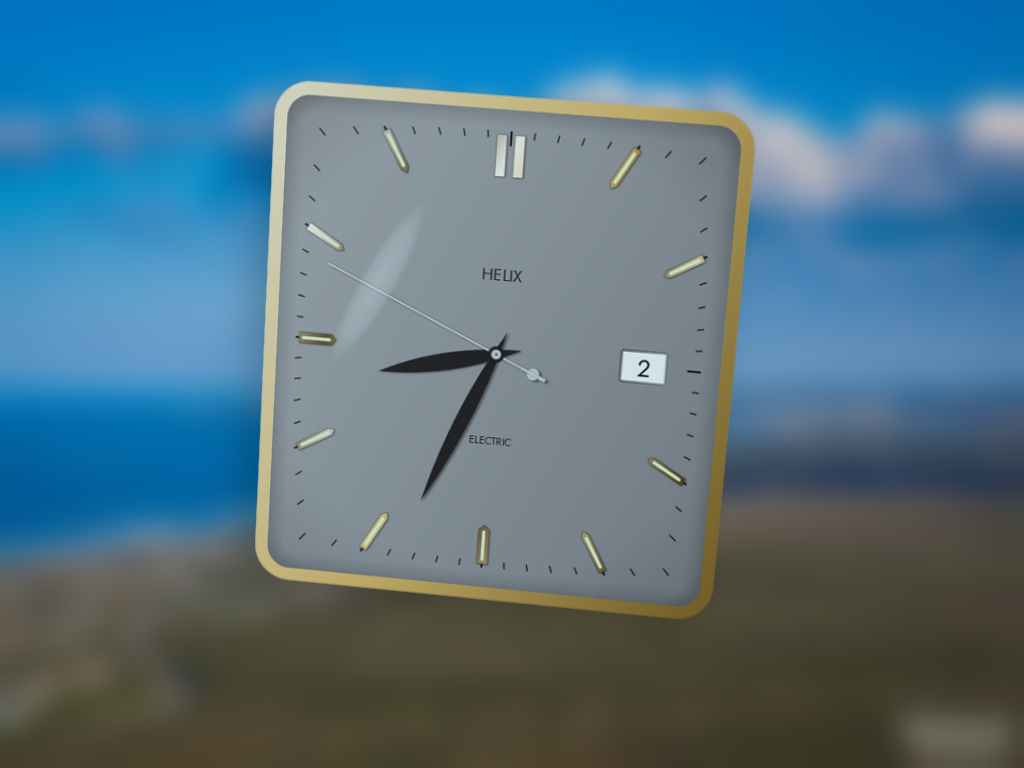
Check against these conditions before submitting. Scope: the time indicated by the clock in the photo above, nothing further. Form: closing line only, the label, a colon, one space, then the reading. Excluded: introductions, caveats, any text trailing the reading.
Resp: 8:33:49
